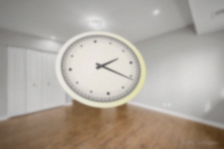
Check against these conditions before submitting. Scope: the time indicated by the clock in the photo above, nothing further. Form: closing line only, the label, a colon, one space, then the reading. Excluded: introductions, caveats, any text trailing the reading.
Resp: 2:21
